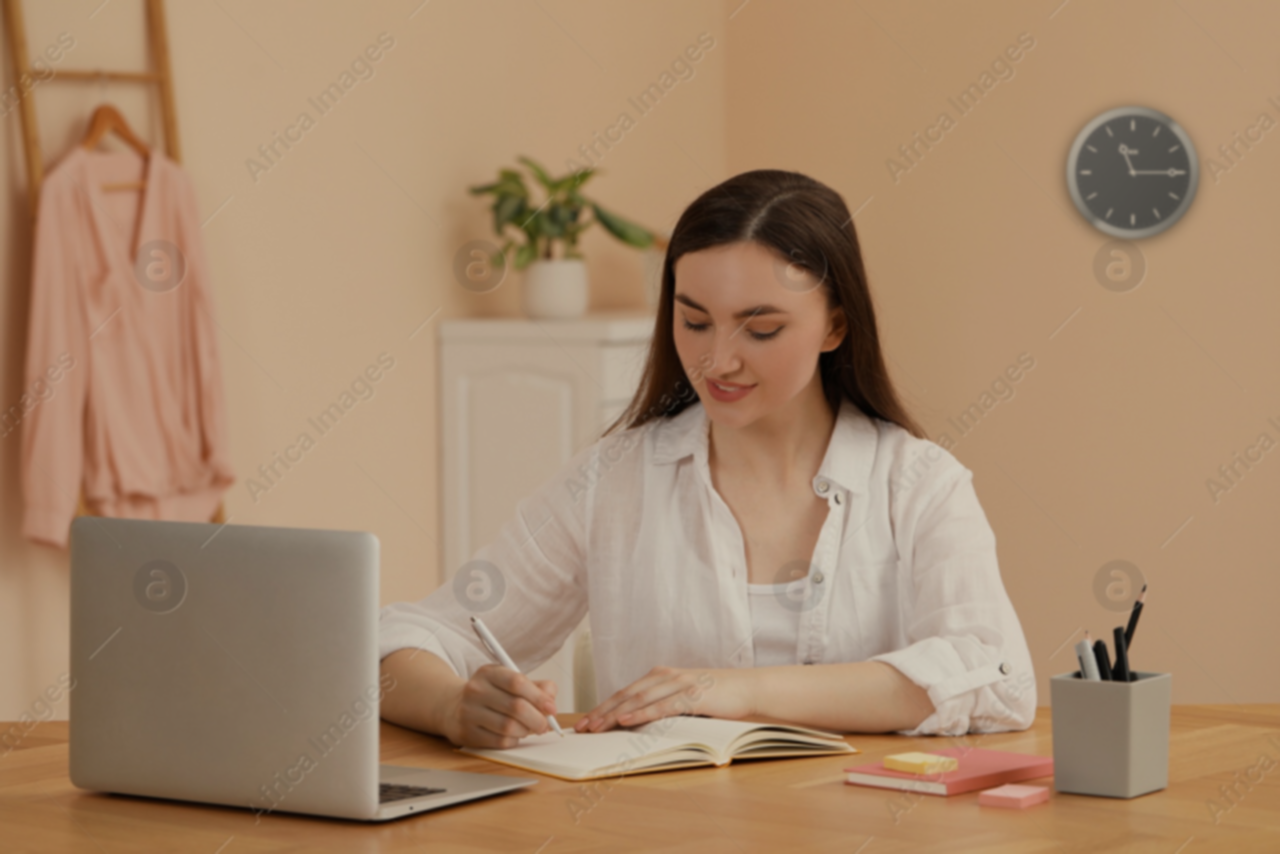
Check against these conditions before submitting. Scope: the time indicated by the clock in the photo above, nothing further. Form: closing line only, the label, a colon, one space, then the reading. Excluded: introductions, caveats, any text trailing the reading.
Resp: 11:15
